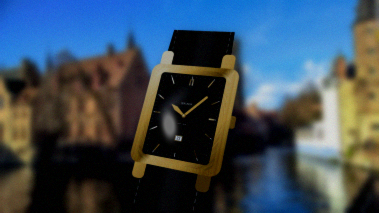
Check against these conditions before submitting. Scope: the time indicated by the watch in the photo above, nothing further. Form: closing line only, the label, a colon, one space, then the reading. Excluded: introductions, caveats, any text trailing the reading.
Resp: 10:07
